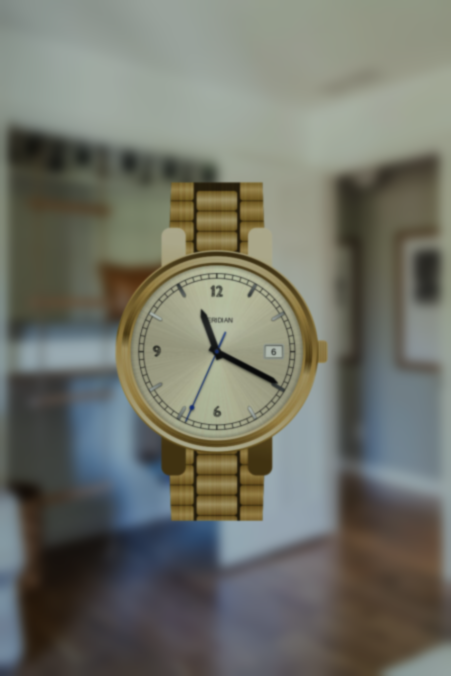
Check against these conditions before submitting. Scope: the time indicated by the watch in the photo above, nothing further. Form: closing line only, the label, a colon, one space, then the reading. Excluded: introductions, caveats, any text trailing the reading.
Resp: 11:19:34
